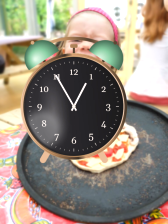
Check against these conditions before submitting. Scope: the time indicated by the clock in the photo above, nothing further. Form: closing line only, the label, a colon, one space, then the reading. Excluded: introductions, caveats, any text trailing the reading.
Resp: 12:55
